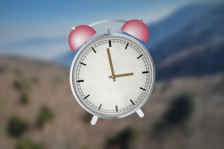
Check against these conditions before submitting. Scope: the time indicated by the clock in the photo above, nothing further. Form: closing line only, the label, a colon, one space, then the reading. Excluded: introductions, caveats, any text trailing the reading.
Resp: 2:59
